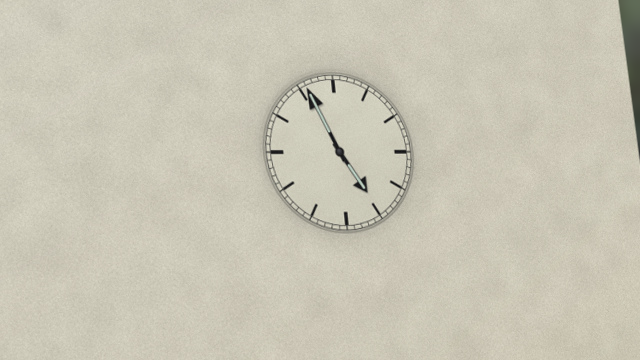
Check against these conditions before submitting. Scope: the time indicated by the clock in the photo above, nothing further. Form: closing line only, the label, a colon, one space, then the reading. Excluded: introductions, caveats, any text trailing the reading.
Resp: 4:56
